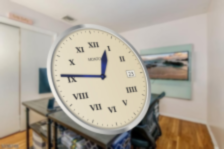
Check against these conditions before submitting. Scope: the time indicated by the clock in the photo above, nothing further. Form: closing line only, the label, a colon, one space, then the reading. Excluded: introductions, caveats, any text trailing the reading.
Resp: 12:46
